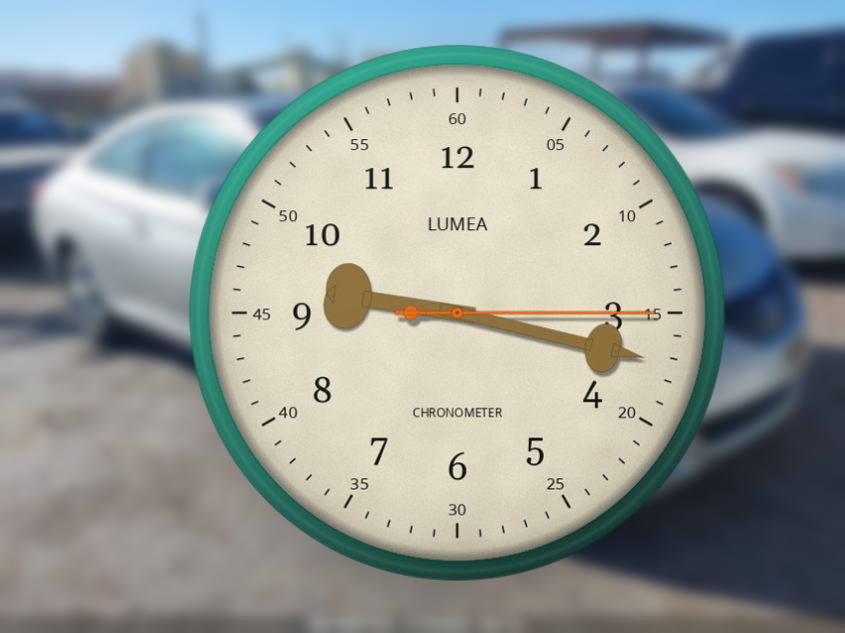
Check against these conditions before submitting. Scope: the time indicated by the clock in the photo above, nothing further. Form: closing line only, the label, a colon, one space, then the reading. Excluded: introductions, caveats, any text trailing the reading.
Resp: 9:17:15
